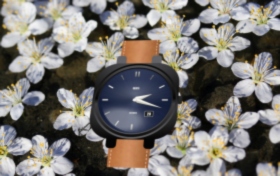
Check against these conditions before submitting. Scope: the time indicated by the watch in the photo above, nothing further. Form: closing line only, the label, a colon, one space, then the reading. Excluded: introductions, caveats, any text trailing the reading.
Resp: 2:18
